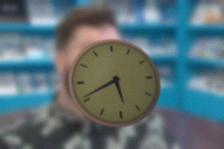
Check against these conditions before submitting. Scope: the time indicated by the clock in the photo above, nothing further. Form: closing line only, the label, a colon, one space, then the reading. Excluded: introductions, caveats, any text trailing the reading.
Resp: 5:41
